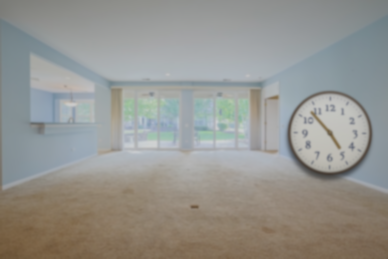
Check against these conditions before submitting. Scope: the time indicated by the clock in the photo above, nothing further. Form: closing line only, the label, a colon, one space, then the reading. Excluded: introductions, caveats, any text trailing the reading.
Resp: 4:53
